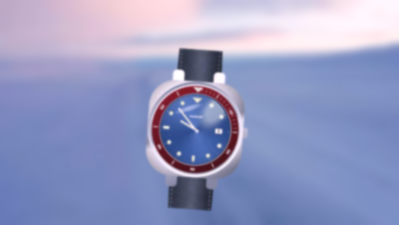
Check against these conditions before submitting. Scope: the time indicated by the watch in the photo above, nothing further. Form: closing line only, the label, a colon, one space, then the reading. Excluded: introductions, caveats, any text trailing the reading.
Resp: 9:53
